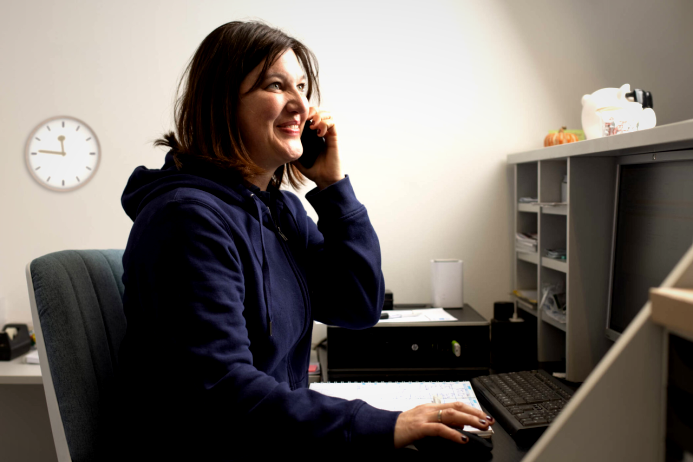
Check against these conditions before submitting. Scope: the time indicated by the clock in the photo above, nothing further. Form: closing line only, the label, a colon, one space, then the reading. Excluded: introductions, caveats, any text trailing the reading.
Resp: 11:46
